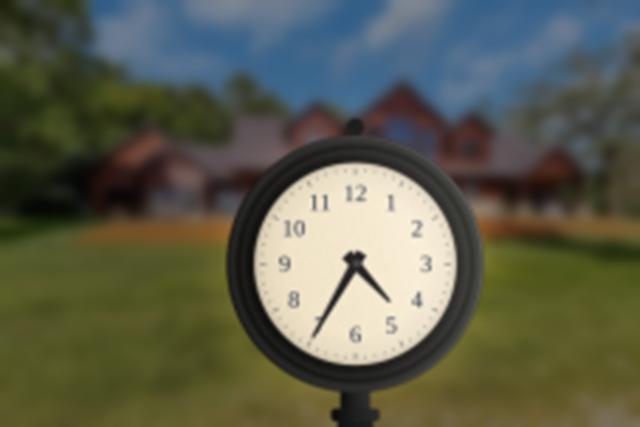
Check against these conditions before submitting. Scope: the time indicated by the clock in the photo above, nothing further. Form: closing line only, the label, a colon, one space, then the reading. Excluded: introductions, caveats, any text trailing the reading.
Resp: 4:35
